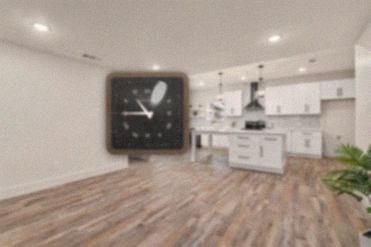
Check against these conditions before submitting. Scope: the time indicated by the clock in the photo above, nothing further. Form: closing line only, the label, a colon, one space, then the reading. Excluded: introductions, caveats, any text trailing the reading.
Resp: 10:45
